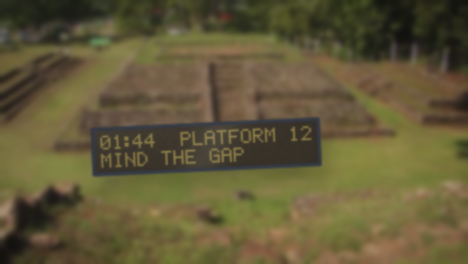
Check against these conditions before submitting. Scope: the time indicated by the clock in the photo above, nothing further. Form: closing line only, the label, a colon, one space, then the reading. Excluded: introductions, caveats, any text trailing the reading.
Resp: 1:44
